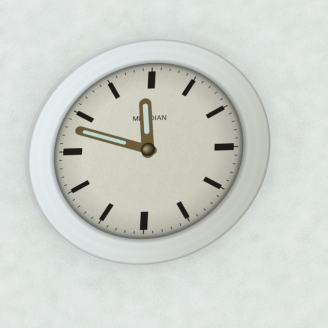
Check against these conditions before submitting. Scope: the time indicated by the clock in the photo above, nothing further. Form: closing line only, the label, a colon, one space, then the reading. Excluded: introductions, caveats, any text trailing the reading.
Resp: 11:48
